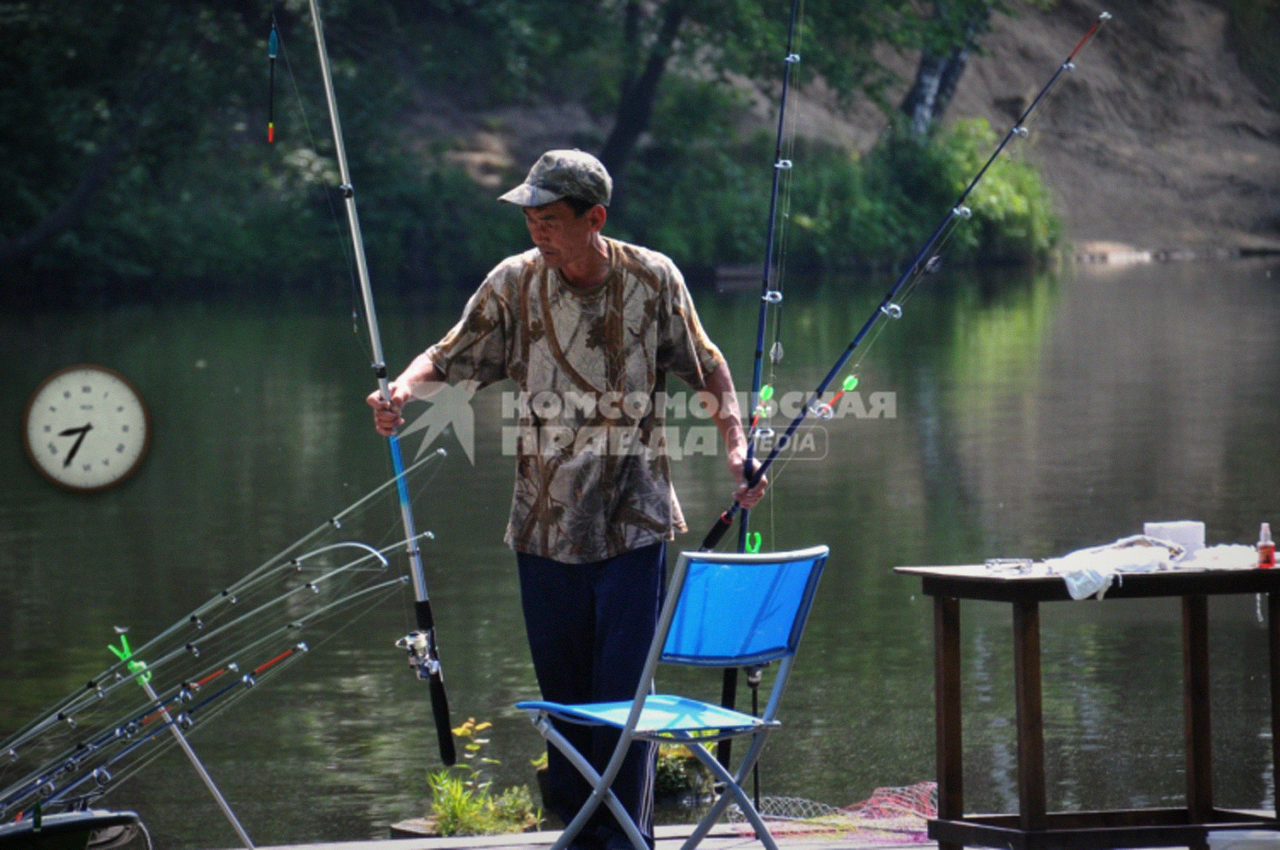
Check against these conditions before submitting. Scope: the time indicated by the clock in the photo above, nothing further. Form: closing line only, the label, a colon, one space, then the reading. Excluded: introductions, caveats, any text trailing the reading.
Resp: 8:35
